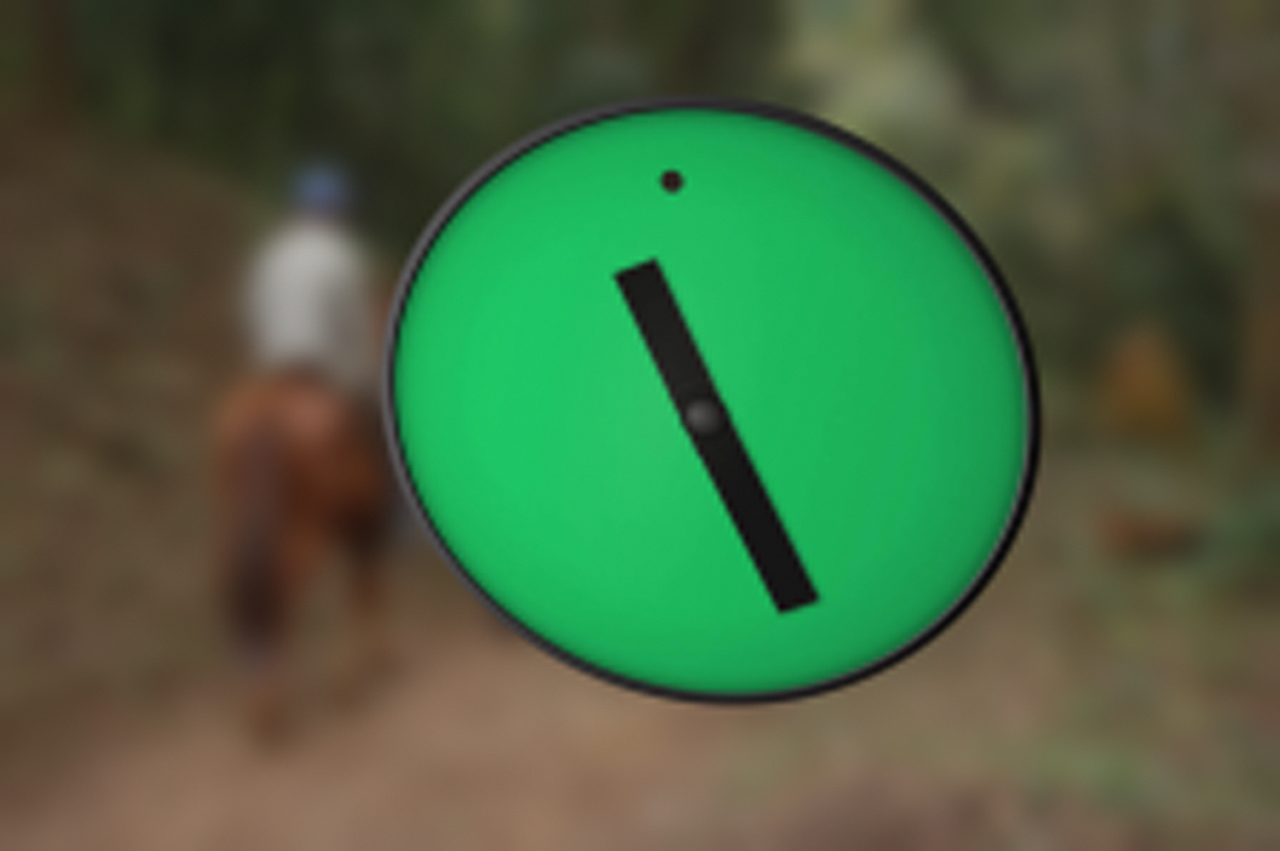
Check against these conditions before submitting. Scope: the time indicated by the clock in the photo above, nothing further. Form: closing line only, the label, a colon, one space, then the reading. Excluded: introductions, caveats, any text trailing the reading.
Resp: 11:27
